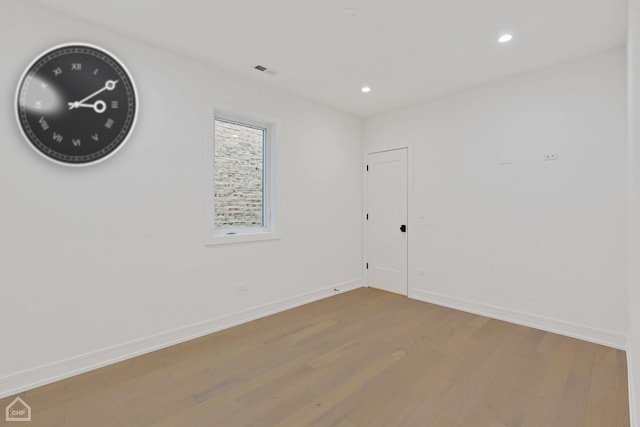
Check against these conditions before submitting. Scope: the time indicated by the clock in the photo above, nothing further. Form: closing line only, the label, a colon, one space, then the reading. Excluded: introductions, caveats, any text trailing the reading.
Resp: 3:10
